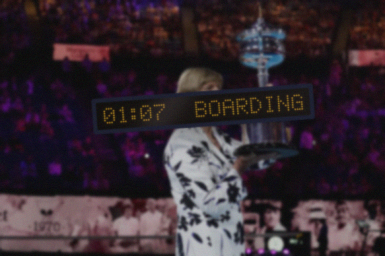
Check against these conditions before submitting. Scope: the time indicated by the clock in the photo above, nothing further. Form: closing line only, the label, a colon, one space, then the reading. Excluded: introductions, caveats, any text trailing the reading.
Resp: 1:07
